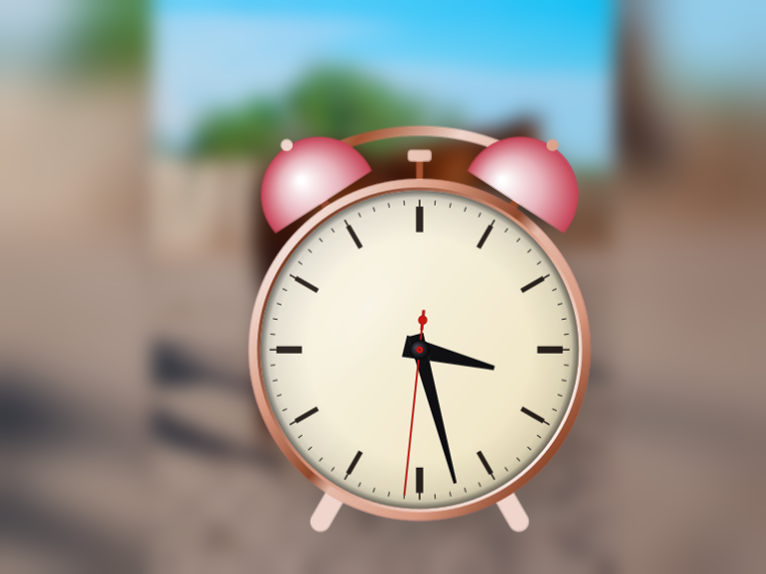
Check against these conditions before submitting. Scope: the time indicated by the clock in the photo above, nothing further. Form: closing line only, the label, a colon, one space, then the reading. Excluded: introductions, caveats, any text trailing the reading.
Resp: 3:27:31
